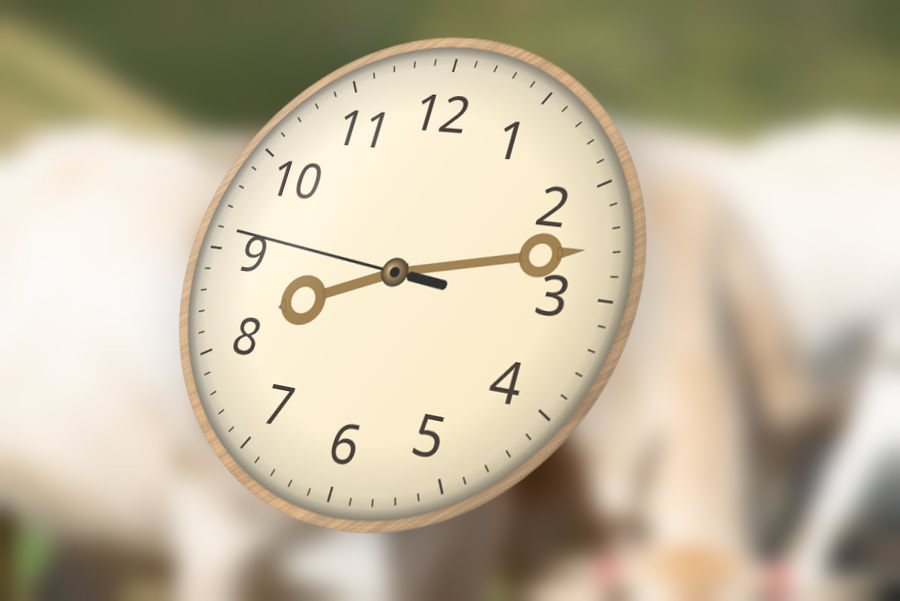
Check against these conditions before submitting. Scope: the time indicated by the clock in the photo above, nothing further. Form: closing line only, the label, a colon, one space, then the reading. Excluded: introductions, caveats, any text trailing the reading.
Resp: 8:12:46
